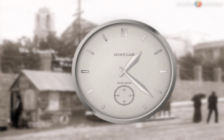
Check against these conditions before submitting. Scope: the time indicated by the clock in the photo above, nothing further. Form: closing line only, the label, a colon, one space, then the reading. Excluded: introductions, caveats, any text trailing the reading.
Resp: 1:22
